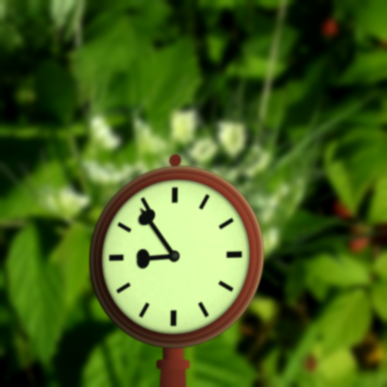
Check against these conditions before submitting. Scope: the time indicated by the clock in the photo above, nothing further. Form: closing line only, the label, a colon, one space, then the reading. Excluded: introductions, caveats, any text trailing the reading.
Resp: 8:54
